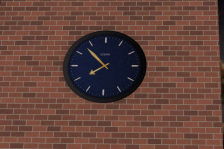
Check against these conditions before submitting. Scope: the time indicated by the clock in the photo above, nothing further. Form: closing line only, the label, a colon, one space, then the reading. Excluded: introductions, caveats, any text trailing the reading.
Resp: 7:53
